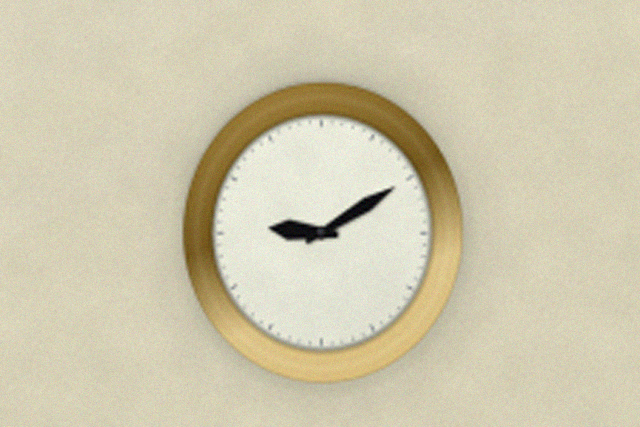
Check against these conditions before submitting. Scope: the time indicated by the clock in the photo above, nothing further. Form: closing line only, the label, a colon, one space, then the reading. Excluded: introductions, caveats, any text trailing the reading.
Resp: 9:10
